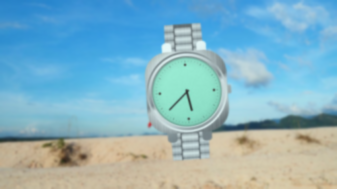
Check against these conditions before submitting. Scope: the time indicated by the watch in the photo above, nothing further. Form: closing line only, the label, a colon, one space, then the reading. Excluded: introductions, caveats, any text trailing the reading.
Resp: 5:38
